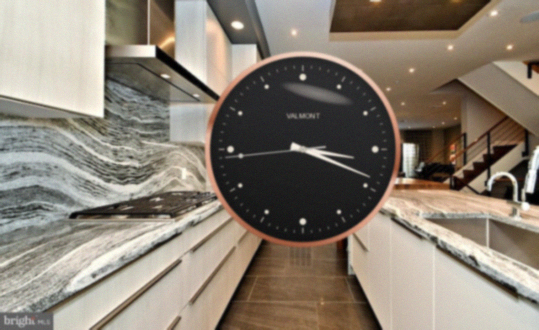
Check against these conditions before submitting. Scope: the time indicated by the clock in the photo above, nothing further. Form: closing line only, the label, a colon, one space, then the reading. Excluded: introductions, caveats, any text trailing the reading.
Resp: 3:18:44
